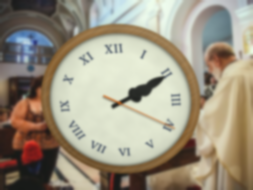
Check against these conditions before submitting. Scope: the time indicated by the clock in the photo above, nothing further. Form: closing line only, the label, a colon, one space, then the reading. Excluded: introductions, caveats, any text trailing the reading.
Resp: 2:10:20
